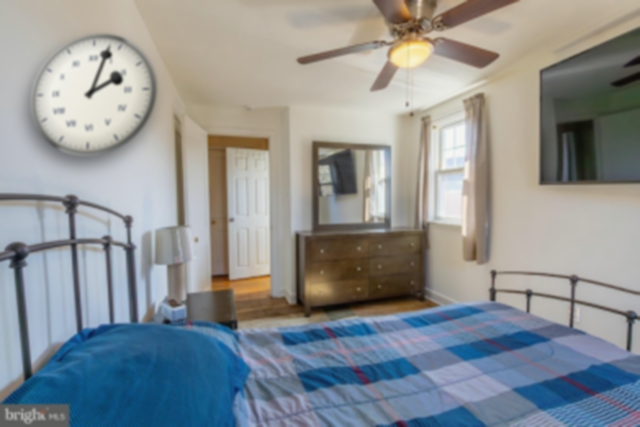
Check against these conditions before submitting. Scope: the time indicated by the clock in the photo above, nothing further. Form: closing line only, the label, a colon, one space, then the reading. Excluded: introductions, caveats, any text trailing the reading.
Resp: 2:03
